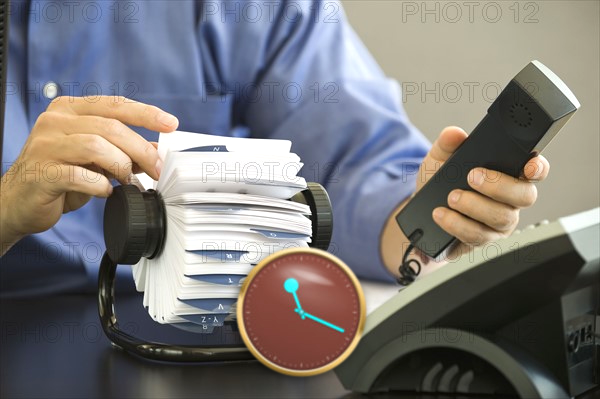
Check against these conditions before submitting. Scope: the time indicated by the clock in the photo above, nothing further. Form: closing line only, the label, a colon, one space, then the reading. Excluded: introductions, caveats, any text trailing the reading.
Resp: 11:19
